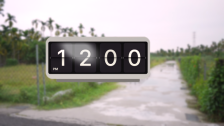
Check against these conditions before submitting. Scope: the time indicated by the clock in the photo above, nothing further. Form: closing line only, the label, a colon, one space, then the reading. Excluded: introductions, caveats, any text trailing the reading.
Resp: 12:00
